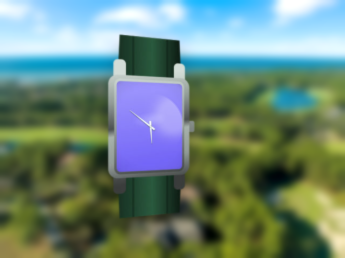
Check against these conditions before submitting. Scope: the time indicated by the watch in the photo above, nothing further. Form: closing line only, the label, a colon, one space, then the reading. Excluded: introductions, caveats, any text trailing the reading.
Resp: 5:51
